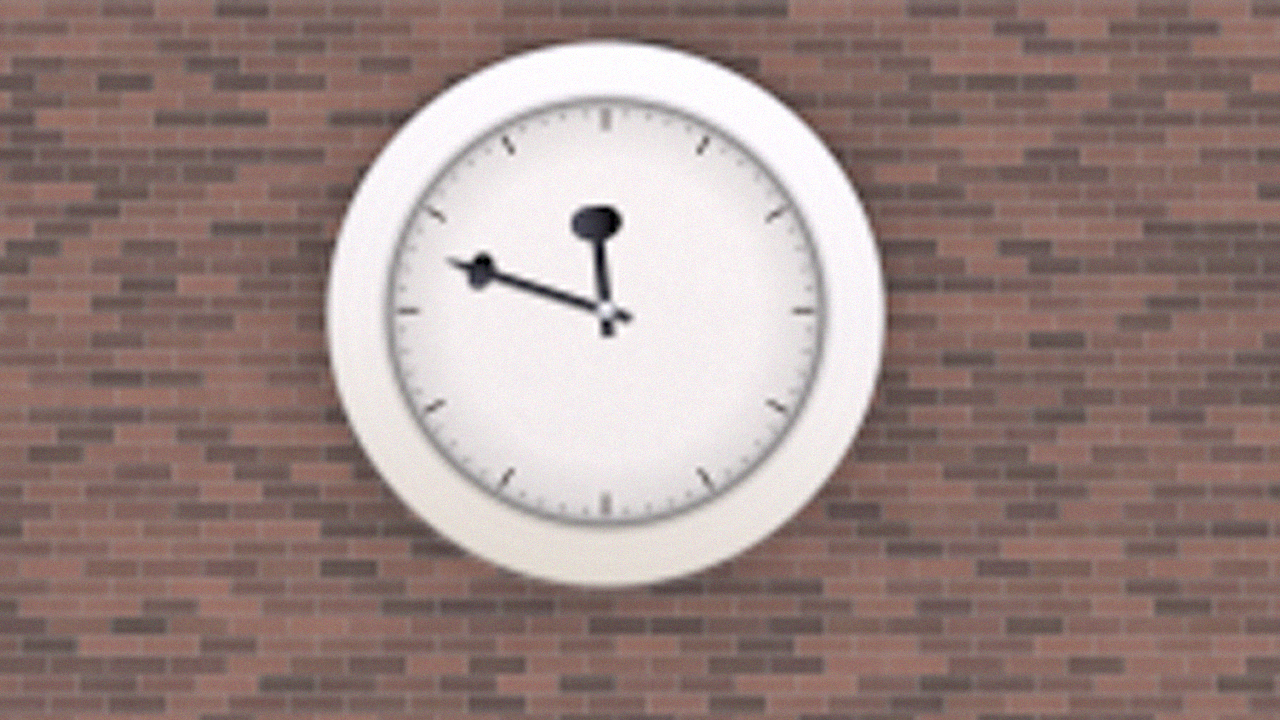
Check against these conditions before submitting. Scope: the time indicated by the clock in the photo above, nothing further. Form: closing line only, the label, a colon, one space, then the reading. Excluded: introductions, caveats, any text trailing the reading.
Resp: 11:48
